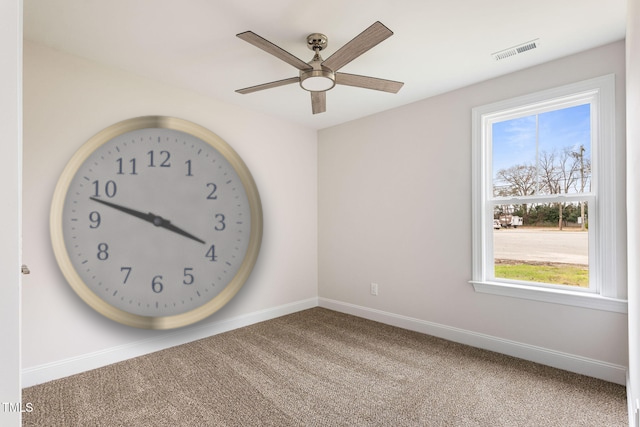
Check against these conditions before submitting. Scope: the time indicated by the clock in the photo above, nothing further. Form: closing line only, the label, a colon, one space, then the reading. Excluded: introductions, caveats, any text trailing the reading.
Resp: 3:48
